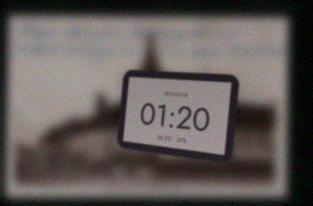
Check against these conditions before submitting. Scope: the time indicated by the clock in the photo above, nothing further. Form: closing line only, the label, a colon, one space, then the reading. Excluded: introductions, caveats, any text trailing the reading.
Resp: 1:20
